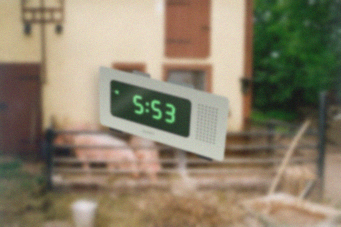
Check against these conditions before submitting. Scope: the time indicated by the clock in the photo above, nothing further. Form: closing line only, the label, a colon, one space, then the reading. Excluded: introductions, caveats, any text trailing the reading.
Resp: 5:53
